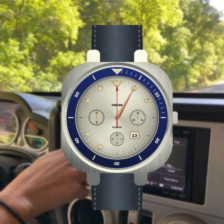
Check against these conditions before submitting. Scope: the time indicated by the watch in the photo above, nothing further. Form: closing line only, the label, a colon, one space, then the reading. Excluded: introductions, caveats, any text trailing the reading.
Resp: 1:05
